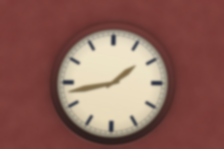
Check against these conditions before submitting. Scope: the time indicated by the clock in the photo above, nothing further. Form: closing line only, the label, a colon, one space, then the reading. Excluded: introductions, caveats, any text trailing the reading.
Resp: 1:43
